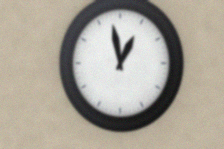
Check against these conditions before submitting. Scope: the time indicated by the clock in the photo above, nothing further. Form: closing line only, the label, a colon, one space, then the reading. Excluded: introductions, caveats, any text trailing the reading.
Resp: 12:58
